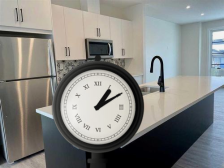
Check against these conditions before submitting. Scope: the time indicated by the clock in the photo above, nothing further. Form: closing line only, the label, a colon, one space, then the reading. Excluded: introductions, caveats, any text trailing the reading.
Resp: 1:10
